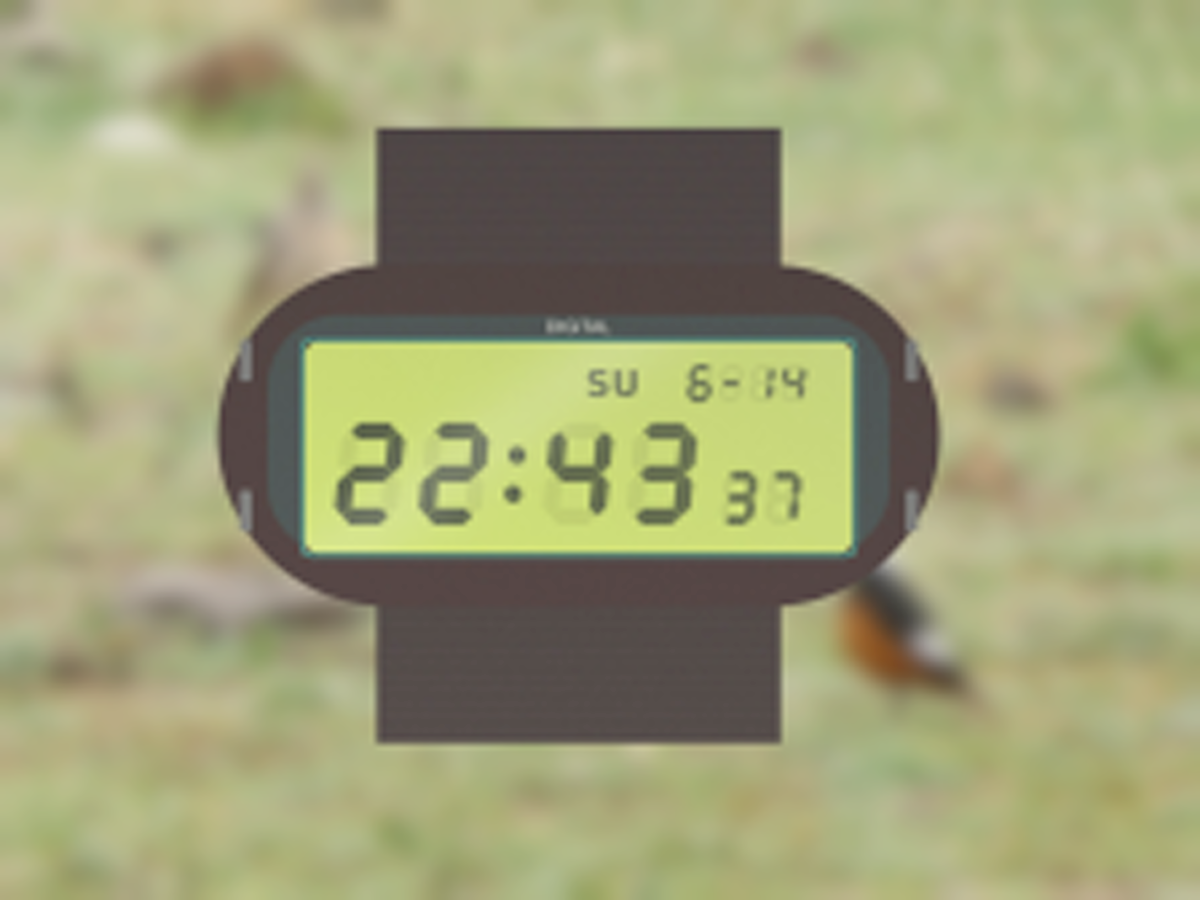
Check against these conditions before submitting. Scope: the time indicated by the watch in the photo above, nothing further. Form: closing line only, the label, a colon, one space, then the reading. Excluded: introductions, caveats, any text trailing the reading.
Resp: 22:43:37
